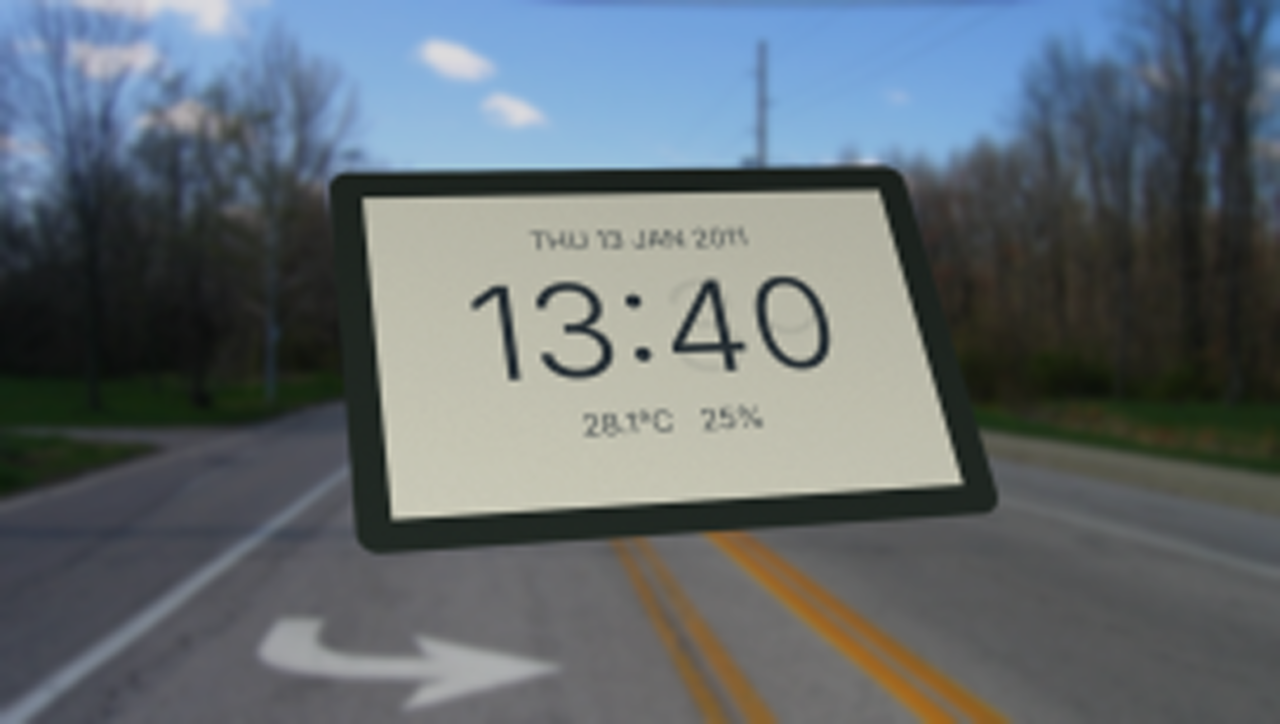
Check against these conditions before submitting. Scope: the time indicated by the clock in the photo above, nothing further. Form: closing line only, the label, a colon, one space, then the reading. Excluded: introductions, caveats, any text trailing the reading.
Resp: 13:40
